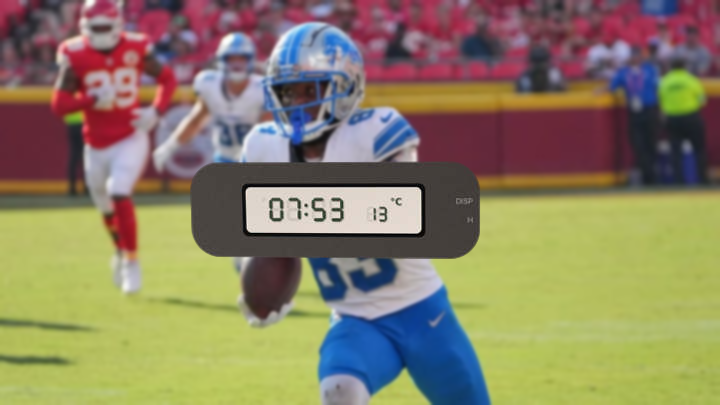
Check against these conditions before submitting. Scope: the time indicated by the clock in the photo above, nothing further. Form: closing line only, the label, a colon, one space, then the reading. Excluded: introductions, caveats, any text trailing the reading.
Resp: 7:53
